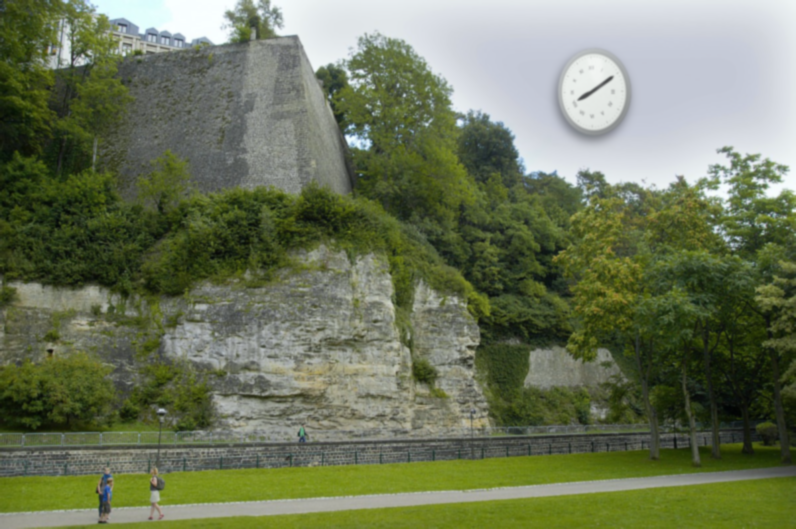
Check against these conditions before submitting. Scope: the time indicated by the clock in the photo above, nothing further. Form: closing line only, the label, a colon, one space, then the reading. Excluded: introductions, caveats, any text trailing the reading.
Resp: 8:10
